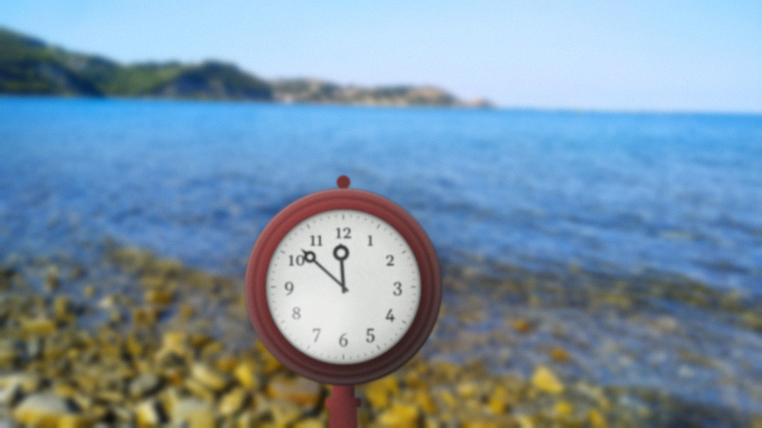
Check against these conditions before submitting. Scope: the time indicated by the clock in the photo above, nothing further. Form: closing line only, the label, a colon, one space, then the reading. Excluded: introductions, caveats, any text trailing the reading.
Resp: 11:52
